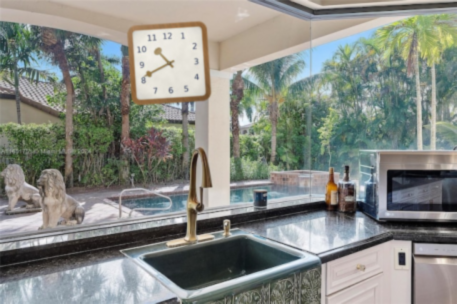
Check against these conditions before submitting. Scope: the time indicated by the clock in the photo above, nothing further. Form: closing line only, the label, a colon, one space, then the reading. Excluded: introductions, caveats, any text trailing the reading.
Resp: 10:41
